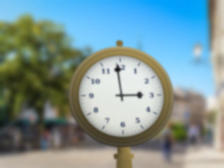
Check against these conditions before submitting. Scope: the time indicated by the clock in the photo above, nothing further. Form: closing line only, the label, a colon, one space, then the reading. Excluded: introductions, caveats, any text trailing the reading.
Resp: 2:59
